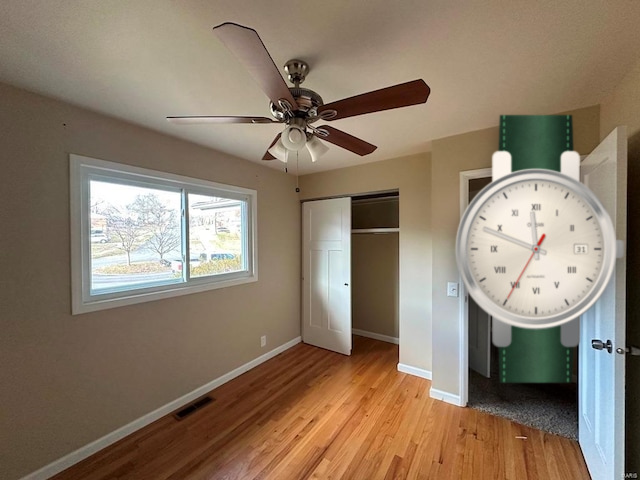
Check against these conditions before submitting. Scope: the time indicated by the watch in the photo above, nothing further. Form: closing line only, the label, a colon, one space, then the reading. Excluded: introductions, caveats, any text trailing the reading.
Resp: 11:48:35
